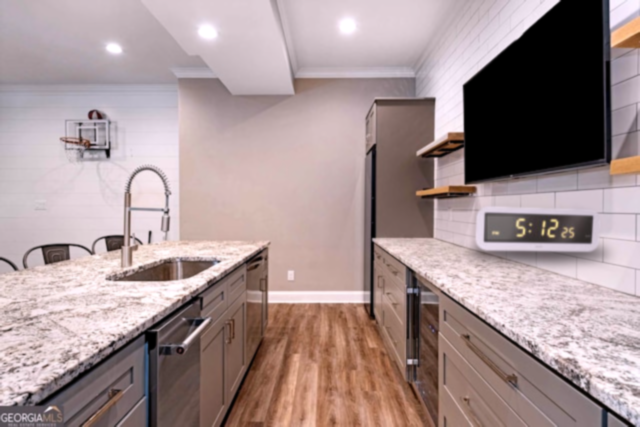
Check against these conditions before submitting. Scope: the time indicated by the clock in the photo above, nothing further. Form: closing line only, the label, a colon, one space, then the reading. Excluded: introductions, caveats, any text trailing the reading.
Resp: 5:12
